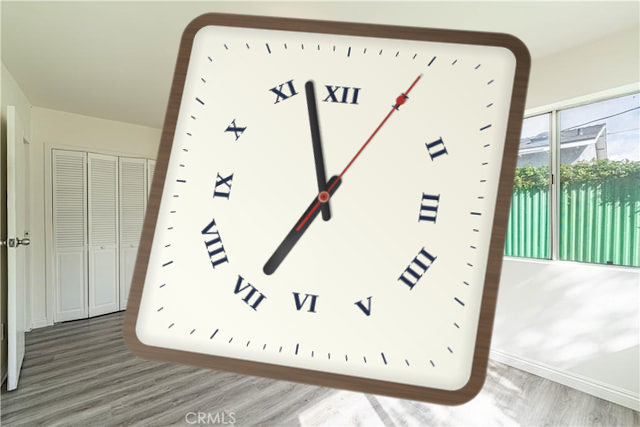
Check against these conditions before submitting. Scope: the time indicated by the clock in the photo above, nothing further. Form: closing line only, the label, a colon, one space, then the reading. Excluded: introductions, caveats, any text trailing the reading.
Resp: 6:57:05
